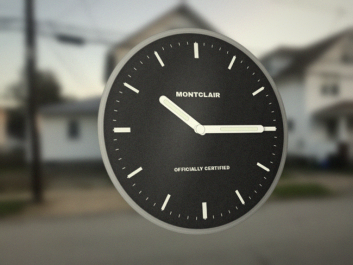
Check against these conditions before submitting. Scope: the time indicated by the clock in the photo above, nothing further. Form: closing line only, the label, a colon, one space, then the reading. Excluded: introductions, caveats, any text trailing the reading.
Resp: 10:15
